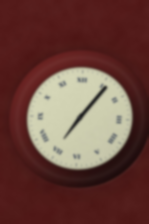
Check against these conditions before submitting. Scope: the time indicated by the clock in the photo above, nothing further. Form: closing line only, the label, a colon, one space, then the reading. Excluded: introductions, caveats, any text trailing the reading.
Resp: 7:06
